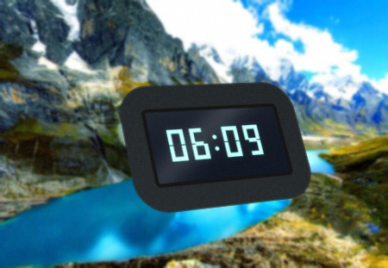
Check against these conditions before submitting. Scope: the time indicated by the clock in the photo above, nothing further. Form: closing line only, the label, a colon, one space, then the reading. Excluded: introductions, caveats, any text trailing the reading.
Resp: 6:09
